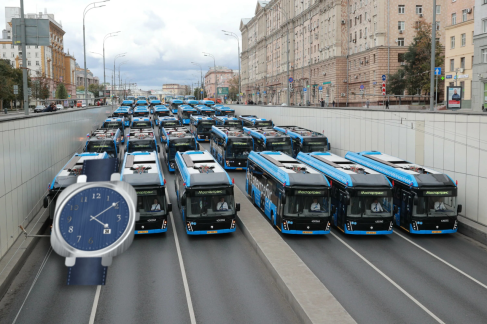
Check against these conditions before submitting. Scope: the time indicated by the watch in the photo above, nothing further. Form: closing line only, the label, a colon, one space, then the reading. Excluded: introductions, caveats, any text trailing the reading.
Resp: 4:09
